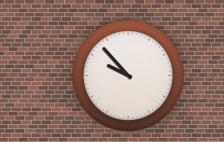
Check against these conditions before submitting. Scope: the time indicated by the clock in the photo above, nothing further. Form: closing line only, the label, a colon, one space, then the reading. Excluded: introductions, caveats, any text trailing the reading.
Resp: 9:53
